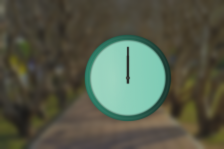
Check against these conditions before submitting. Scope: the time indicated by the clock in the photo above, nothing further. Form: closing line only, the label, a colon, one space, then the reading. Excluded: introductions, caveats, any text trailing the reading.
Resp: 12:00
